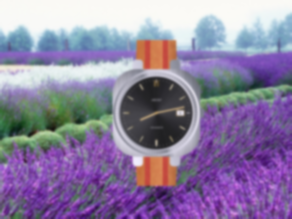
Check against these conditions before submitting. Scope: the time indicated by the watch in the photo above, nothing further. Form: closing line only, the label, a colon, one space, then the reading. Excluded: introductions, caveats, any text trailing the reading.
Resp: 8:13
